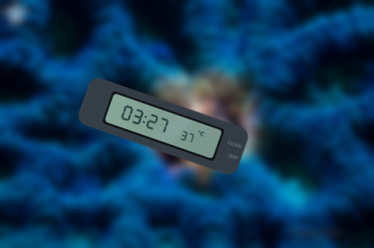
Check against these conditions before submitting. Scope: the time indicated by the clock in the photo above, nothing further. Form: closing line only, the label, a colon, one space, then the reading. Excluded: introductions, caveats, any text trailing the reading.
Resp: 3:27
